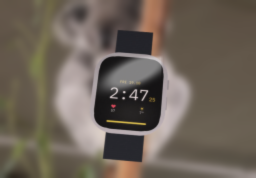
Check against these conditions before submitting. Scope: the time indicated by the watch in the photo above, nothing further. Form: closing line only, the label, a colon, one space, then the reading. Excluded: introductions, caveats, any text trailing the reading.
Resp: 2:47
